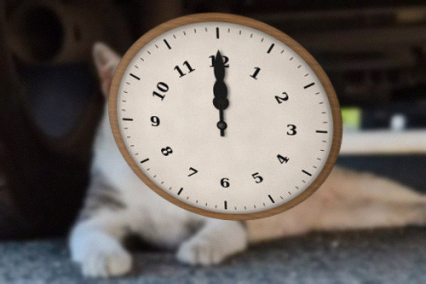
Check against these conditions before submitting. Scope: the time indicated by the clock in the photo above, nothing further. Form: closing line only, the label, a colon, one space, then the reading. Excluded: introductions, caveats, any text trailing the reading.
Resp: 12:00
